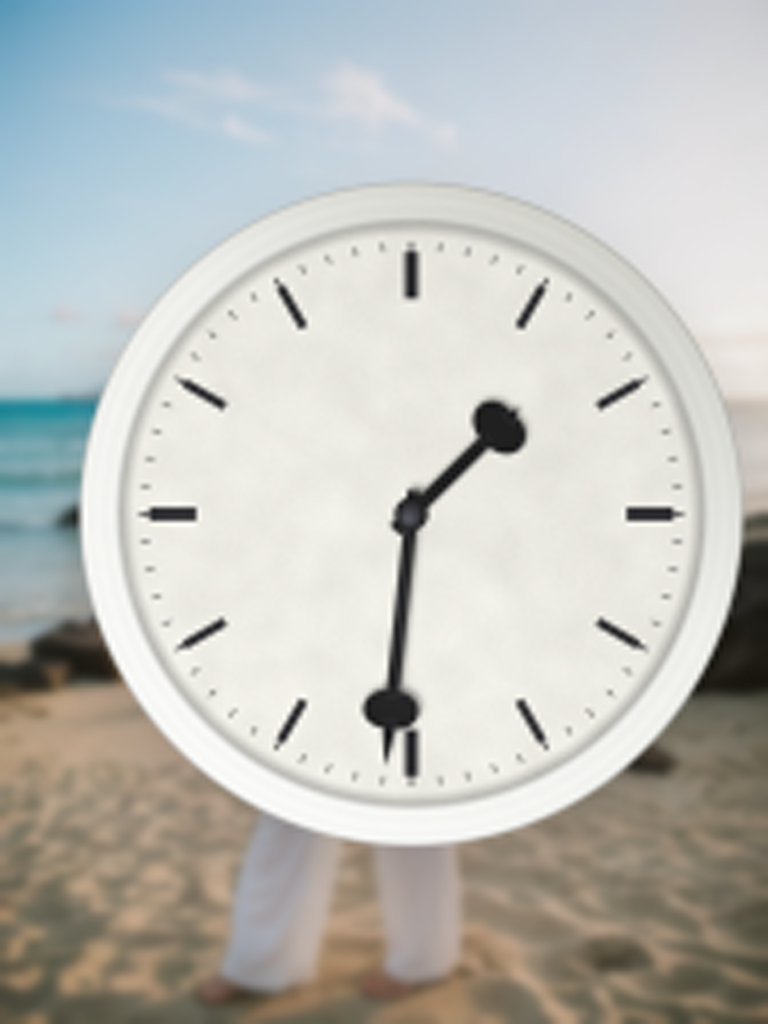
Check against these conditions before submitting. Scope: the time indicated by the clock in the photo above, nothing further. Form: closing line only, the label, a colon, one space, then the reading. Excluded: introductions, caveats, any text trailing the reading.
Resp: 1:31
